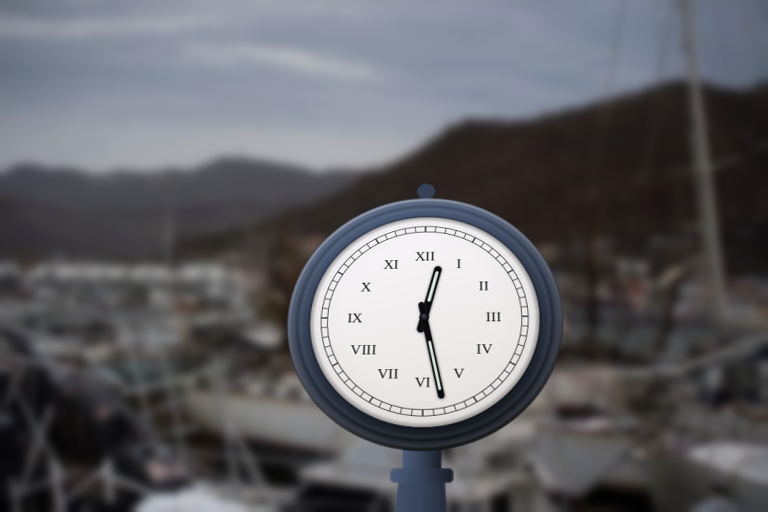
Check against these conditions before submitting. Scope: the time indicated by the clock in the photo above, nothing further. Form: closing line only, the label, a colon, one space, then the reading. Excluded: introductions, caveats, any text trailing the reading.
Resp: 12:28
